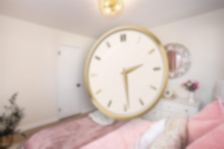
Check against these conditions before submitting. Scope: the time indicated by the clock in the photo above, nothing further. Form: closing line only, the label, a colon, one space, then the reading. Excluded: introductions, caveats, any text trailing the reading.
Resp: 2:29
